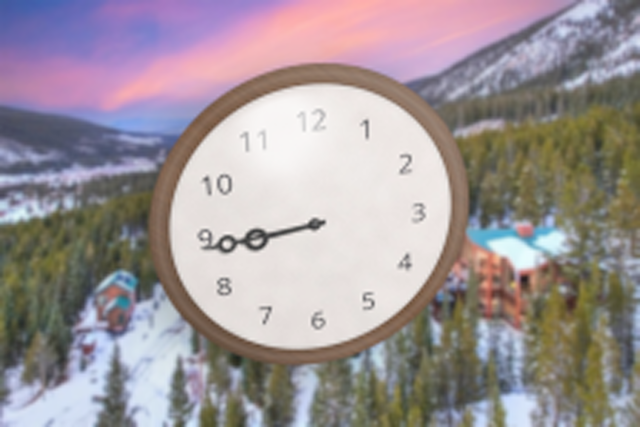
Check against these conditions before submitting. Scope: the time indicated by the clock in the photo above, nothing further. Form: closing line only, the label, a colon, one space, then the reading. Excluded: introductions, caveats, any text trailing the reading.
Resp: 8:44
